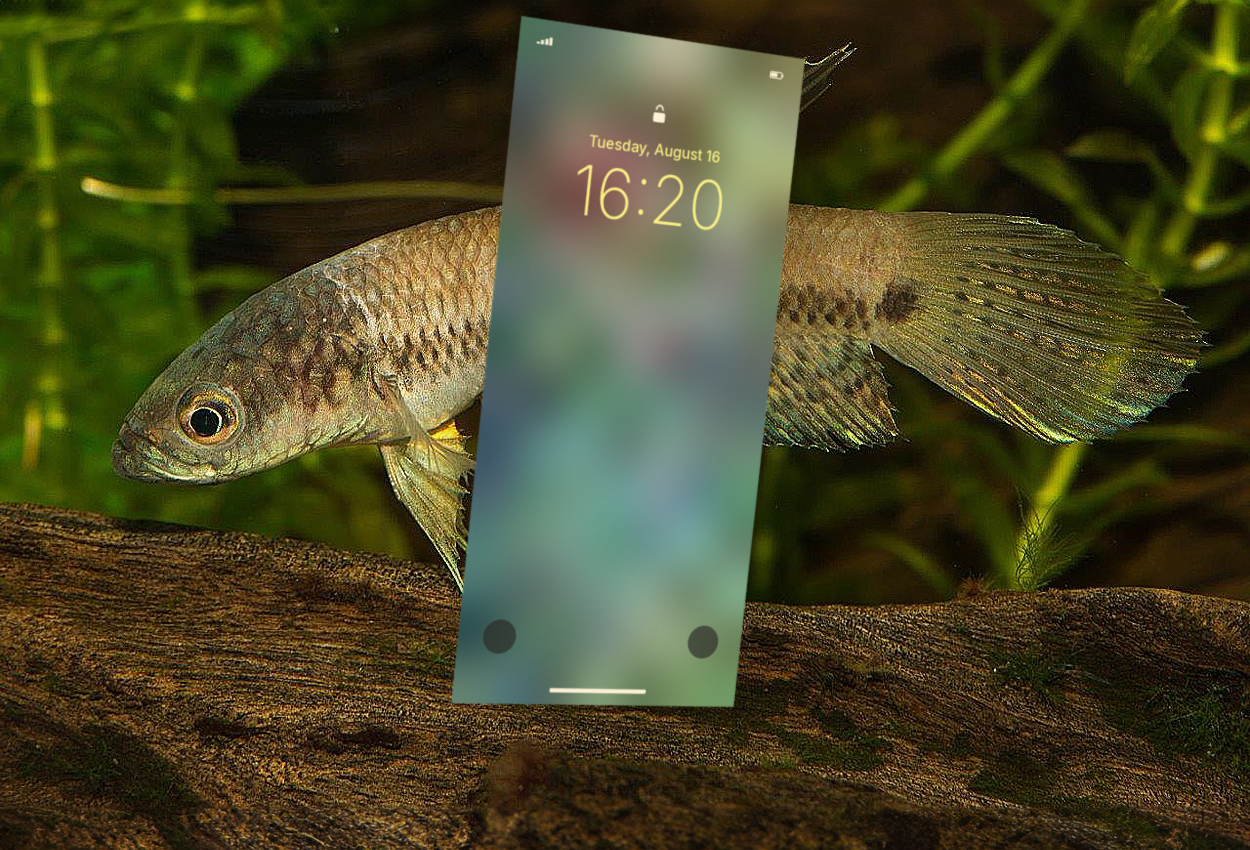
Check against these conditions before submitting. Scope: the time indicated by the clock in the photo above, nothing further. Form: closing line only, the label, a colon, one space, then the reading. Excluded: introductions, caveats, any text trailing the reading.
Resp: 16:20
